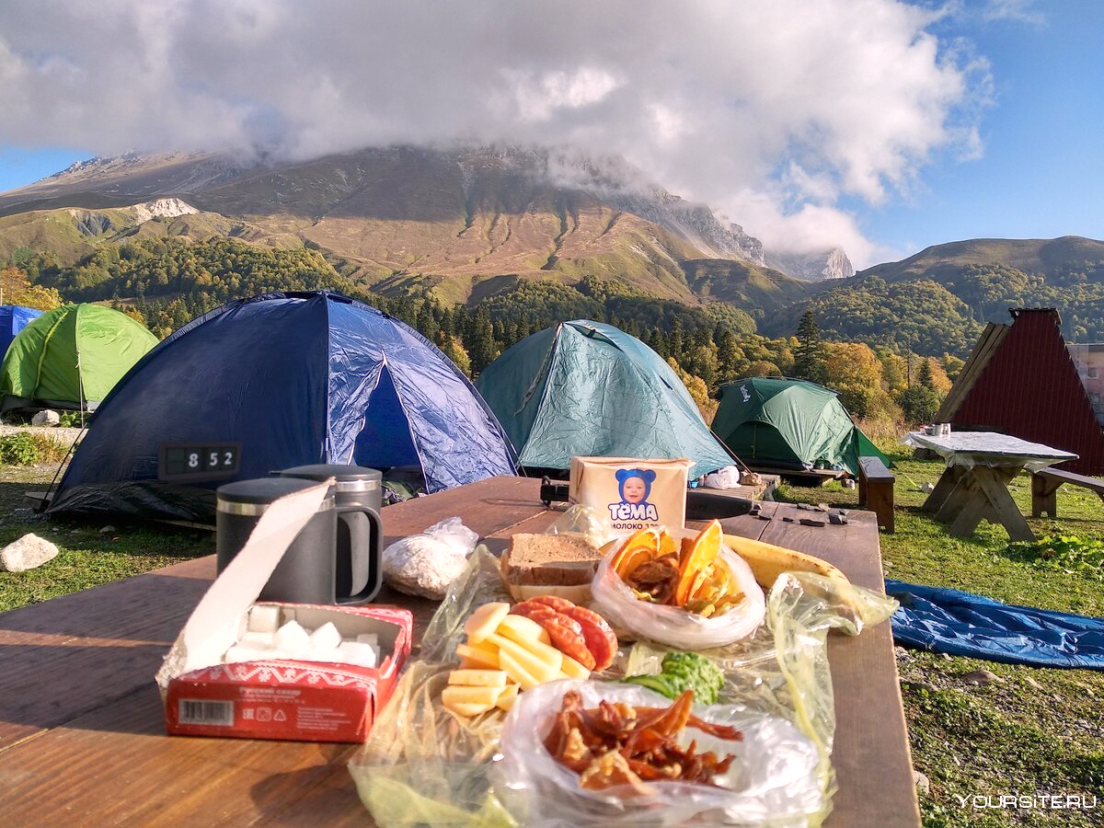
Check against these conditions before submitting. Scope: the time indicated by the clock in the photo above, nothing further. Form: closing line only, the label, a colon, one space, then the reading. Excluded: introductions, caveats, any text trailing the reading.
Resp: 8:52
